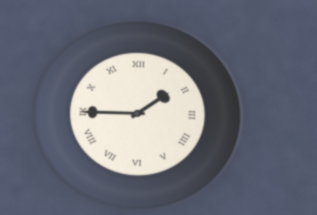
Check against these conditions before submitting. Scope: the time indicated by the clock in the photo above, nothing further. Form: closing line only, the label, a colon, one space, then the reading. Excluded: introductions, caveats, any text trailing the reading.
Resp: 1:45
